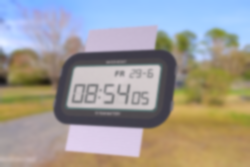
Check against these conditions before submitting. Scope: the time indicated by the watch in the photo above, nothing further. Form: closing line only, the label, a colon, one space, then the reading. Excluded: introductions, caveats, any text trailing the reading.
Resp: 8:54:05
